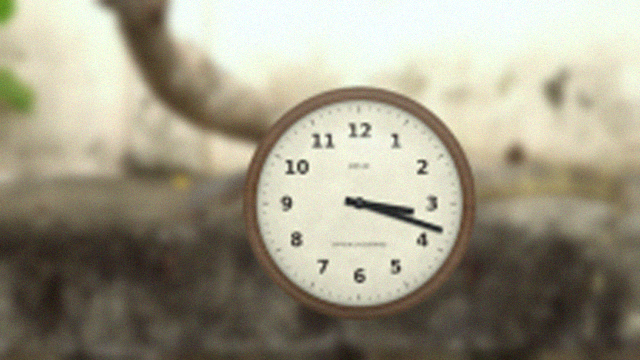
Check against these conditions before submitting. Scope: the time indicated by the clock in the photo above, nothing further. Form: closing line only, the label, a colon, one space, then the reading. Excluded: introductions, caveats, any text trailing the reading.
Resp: 3:18
